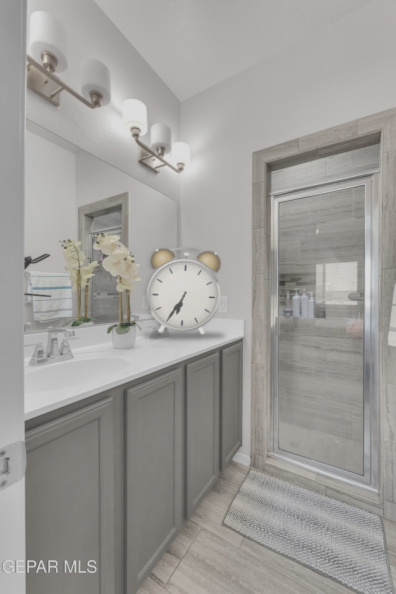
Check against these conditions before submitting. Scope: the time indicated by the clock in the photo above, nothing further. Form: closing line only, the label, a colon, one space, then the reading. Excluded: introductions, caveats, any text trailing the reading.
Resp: 6:35
